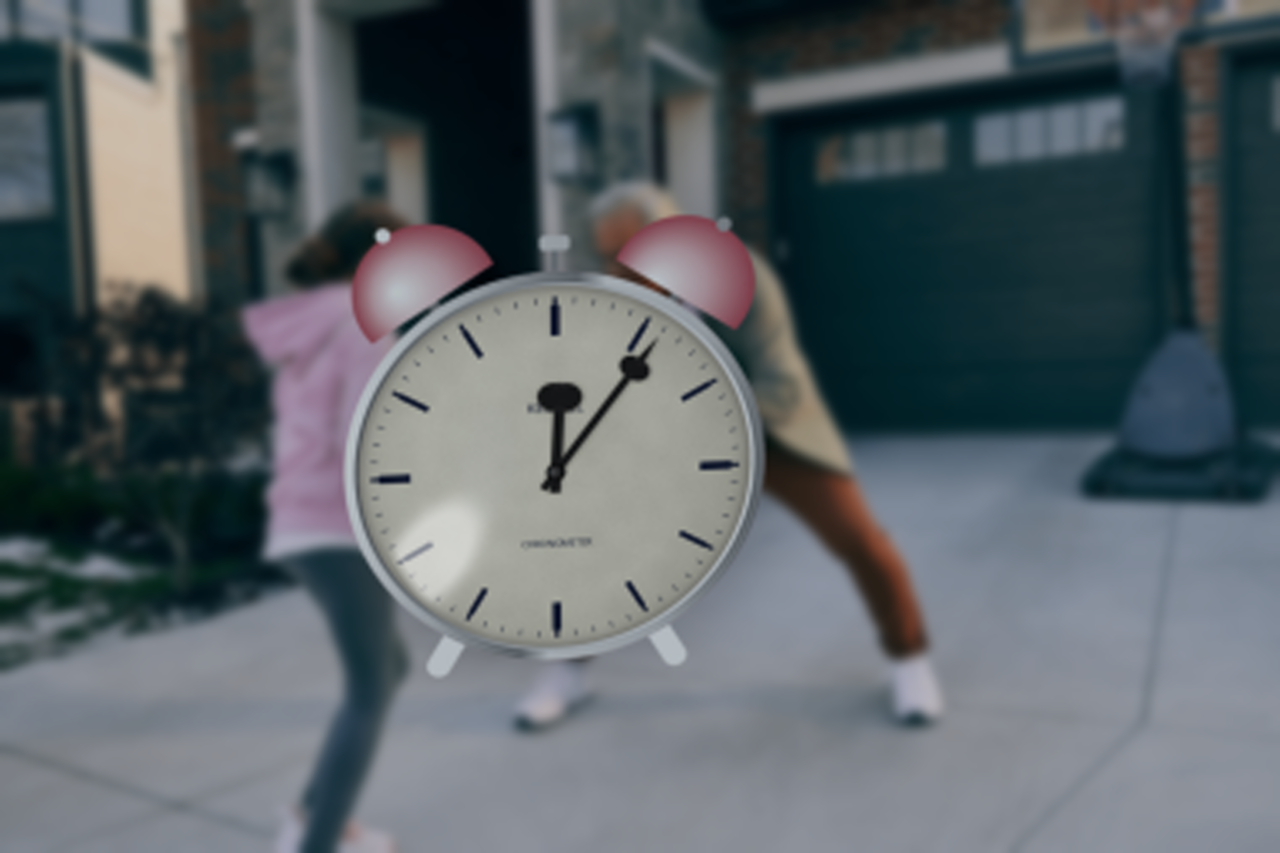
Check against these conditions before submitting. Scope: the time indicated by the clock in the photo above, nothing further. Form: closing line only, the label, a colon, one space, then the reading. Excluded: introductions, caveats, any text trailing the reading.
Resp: 12:06
